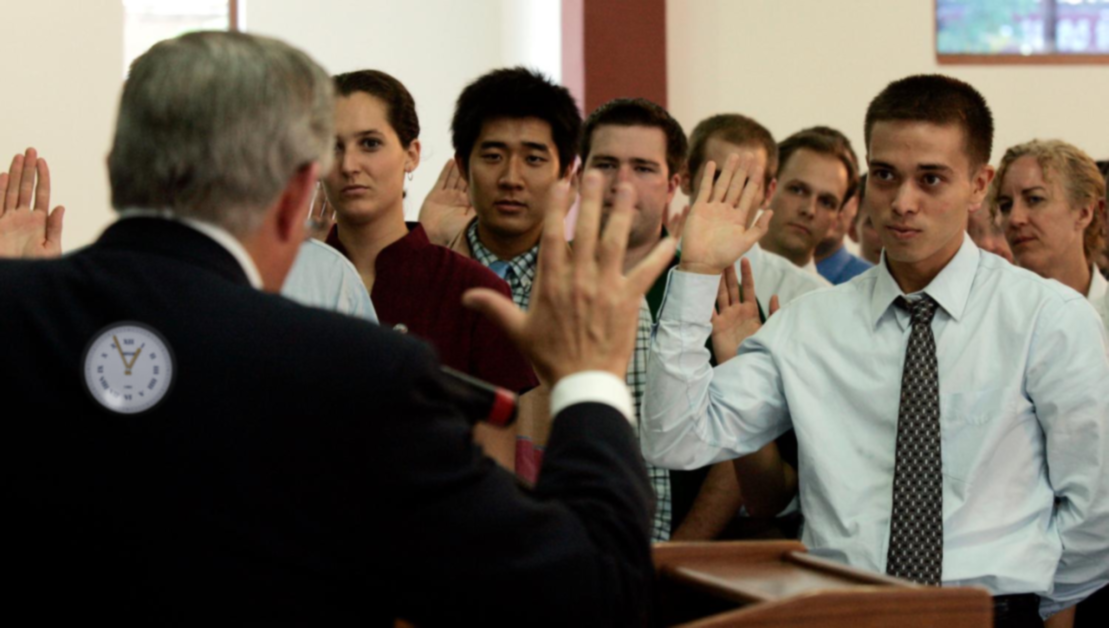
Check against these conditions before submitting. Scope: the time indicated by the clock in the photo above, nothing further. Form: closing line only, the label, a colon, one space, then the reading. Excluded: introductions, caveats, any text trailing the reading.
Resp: 12:56
